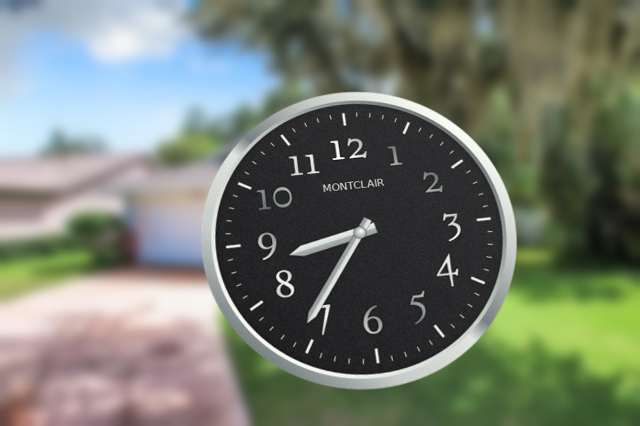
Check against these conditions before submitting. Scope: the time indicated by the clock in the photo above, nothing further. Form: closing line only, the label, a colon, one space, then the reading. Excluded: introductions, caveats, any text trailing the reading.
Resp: 8:36
